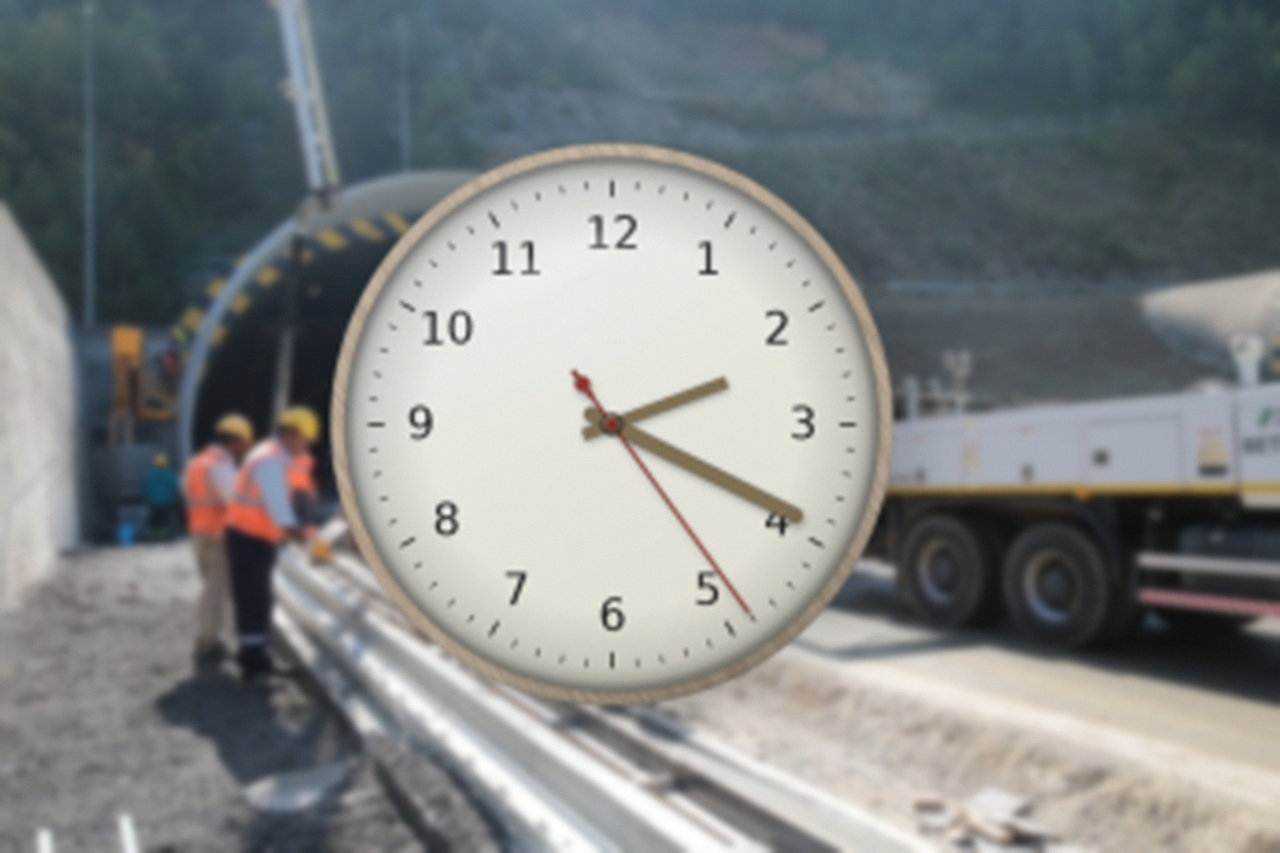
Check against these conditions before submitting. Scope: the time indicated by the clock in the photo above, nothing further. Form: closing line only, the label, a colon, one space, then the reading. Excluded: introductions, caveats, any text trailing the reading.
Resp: 2:19:24
